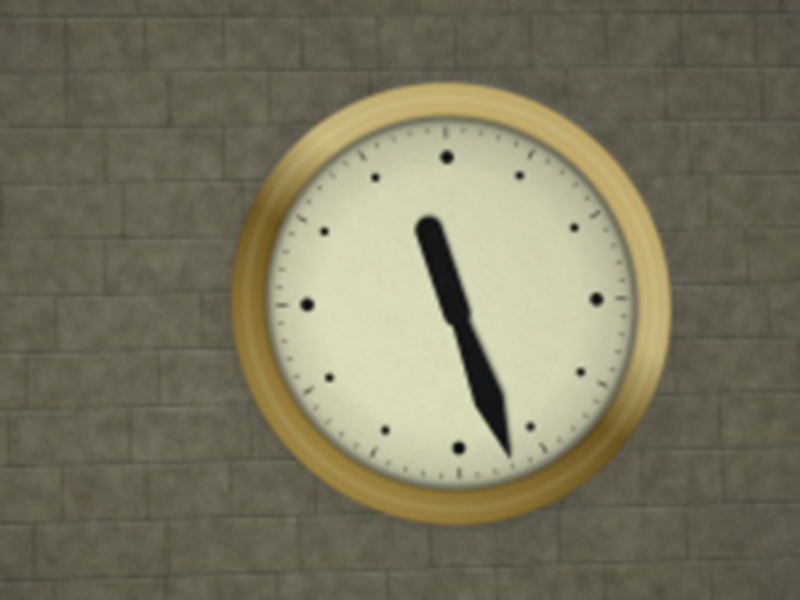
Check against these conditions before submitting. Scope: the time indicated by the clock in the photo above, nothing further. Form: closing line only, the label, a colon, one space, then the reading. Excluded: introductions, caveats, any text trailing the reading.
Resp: 11:27
